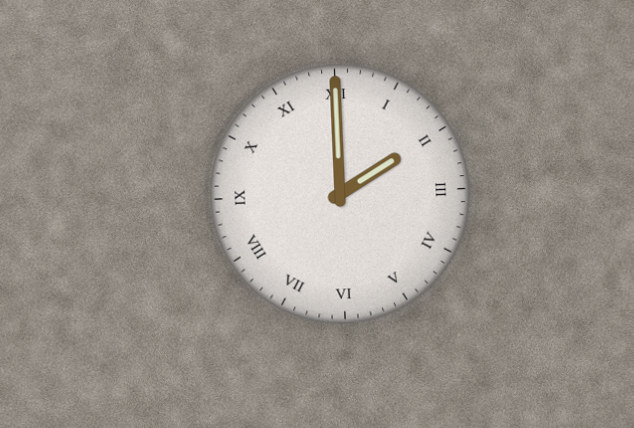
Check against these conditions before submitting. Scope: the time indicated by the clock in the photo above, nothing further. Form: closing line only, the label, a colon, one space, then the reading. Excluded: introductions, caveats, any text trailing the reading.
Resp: 2:00
